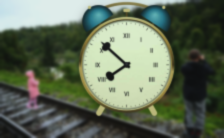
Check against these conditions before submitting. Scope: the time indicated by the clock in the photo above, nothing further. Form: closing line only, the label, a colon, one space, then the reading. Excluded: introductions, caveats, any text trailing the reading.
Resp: 7:52
